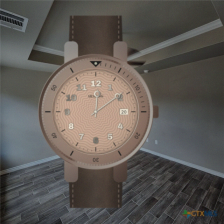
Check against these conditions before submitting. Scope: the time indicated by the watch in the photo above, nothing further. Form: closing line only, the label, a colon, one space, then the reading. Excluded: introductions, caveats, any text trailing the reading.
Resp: 12:09
